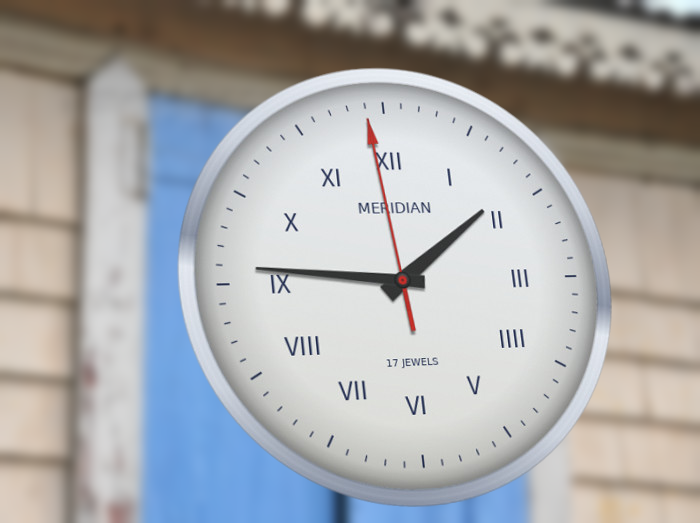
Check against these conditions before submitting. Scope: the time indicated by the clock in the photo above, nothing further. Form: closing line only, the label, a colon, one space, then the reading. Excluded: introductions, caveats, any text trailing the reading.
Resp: 1:45:59
